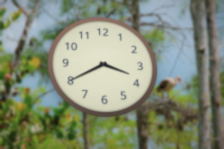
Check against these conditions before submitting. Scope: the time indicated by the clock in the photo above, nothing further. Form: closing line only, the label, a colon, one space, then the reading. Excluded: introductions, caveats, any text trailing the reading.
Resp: 3:40
